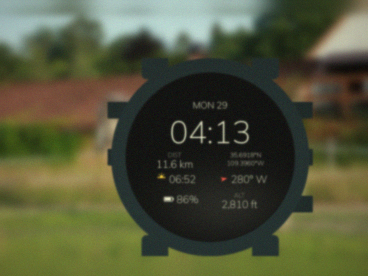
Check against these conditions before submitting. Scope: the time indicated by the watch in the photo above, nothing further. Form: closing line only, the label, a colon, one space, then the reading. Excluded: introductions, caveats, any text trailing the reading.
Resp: 4:13
